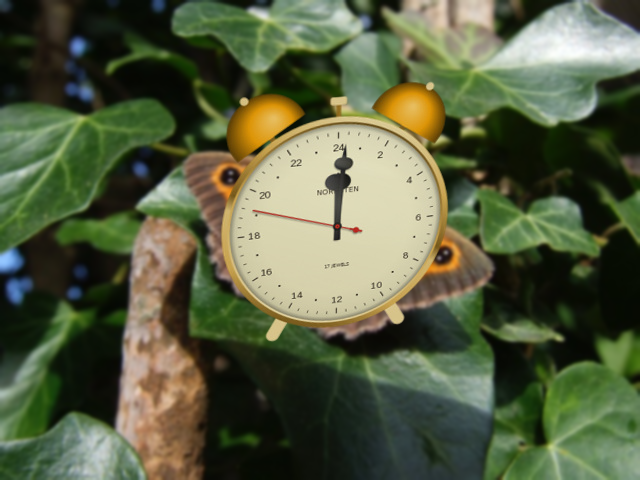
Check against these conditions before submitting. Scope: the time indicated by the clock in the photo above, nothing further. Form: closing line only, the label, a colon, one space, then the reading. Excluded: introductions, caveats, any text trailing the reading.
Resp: 0:00:48
